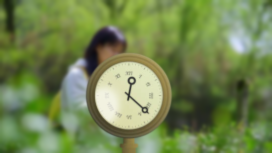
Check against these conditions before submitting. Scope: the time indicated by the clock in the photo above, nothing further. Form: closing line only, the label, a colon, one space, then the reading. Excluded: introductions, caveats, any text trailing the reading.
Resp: 12:22
